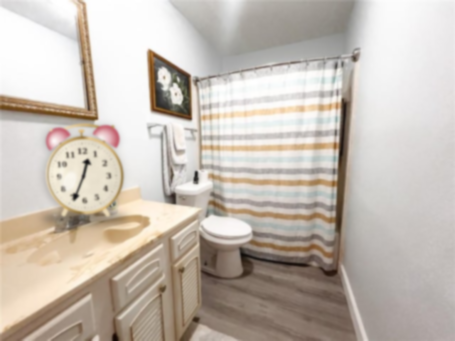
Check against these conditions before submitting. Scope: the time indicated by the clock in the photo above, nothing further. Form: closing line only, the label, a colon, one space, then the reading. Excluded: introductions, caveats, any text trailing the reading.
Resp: 12:34
